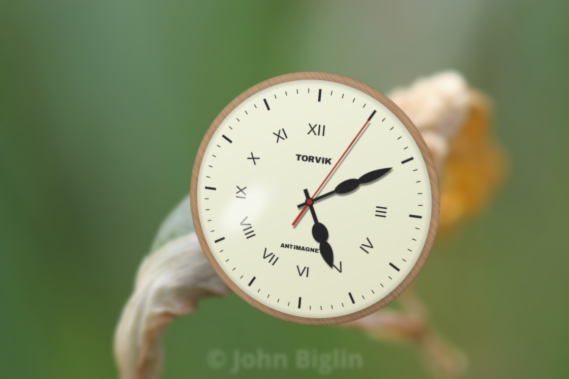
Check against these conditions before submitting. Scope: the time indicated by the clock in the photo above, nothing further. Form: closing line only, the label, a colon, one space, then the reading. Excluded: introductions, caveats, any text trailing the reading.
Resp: 5:10:05
